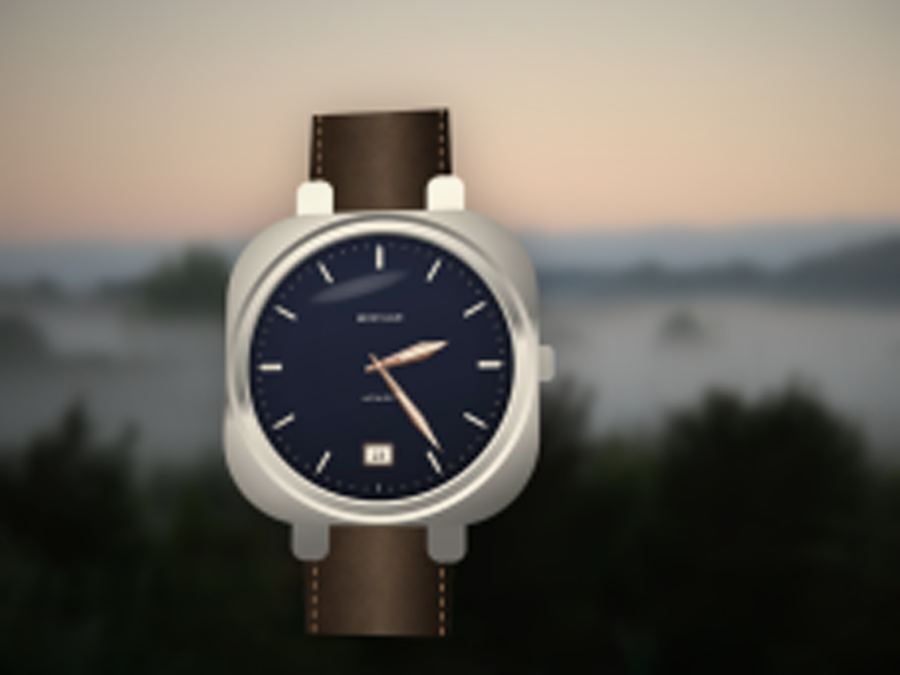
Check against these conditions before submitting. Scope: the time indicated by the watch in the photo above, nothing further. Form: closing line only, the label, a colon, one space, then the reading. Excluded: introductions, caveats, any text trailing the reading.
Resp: 2:24
